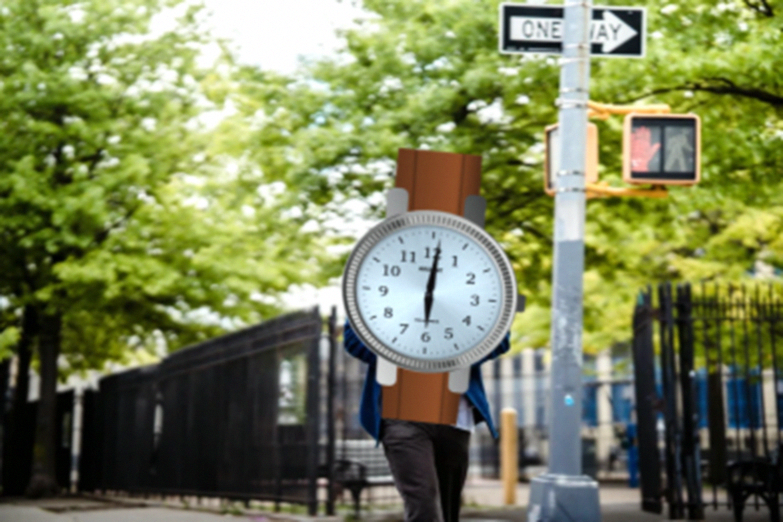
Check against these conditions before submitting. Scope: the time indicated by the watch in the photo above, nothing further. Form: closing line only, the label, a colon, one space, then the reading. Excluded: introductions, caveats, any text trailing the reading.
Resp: 6:01
